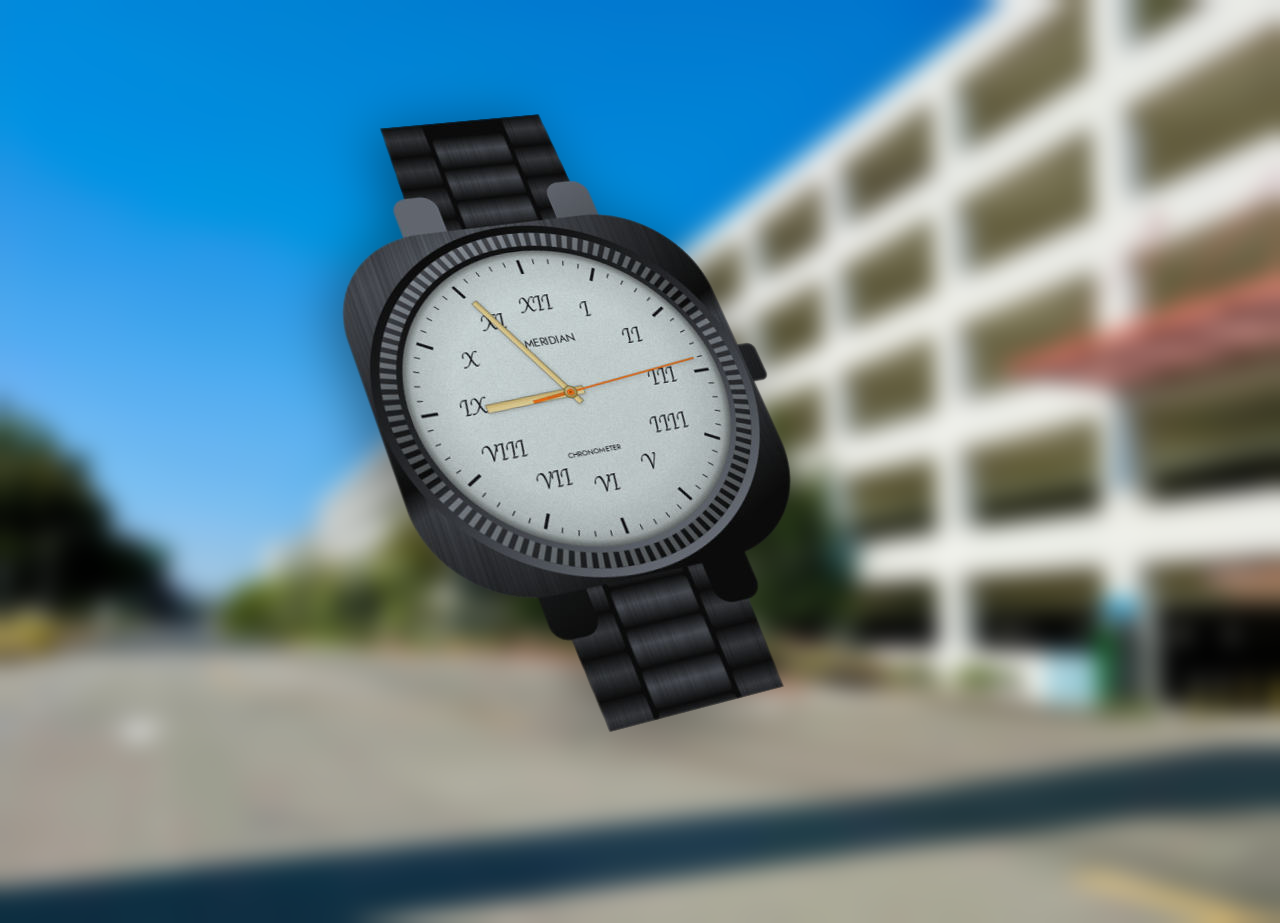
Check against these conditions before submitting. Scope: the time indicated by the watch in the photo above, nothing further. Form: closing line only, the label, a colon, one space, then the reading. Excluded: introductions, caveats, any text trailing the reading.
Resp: 8:55:14
